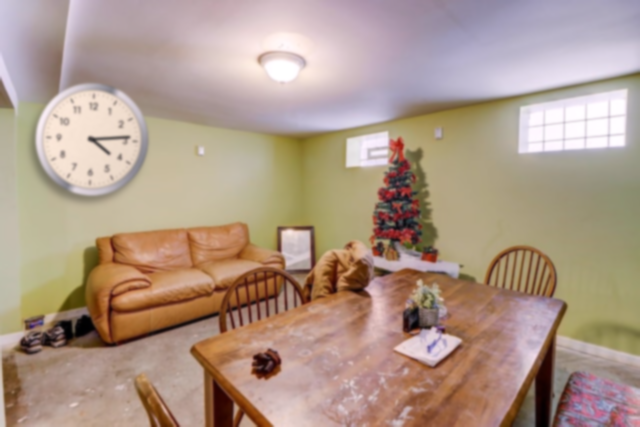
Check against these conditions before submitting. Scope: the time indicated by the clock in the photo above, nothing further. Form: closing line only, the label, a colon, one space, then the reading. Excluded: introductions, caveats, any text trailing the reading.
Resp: 4:14
